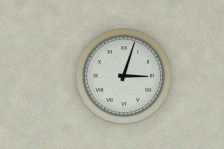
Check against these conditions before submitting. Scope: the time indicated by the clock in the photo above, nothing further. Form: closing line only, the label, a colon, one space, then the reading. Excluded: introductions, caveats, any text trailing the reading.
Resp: 3:03
